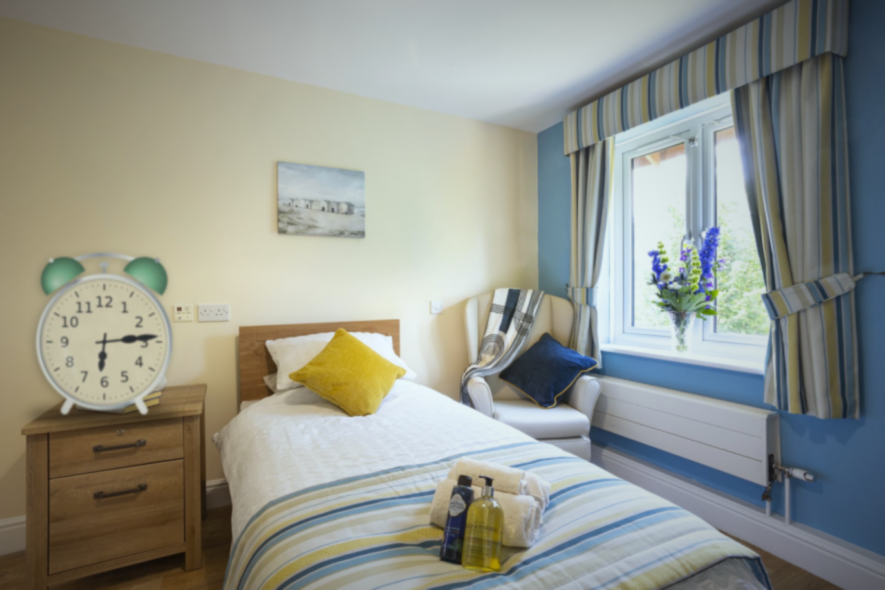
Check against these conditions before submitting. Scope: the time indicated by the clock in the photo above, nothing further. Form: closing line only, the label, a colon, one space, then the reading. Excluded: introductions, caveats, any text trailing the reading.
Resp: 6:14
